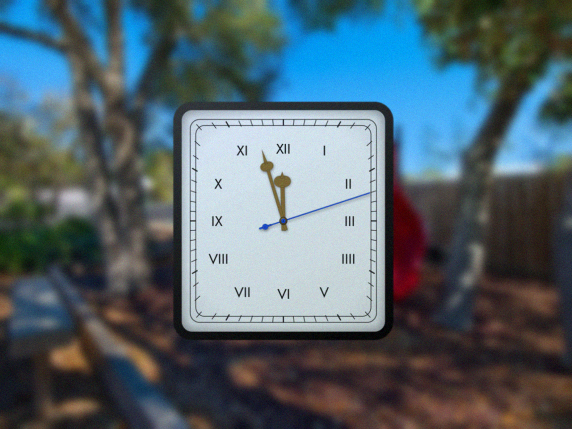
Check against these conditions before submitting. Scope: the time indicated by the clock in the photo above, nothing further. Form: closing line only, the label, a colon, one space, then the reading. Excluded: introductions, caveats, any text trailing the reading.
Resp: 11:57:12
